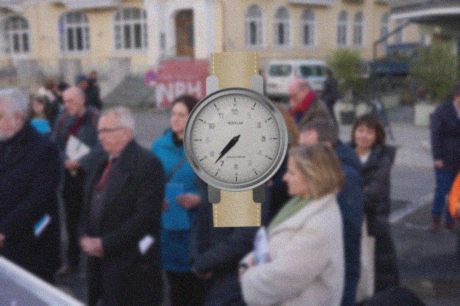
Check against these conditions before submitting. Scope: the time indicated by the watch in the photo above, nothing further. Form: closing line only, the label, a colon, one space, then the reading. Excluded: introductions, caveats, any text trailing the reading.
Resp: 7:37
